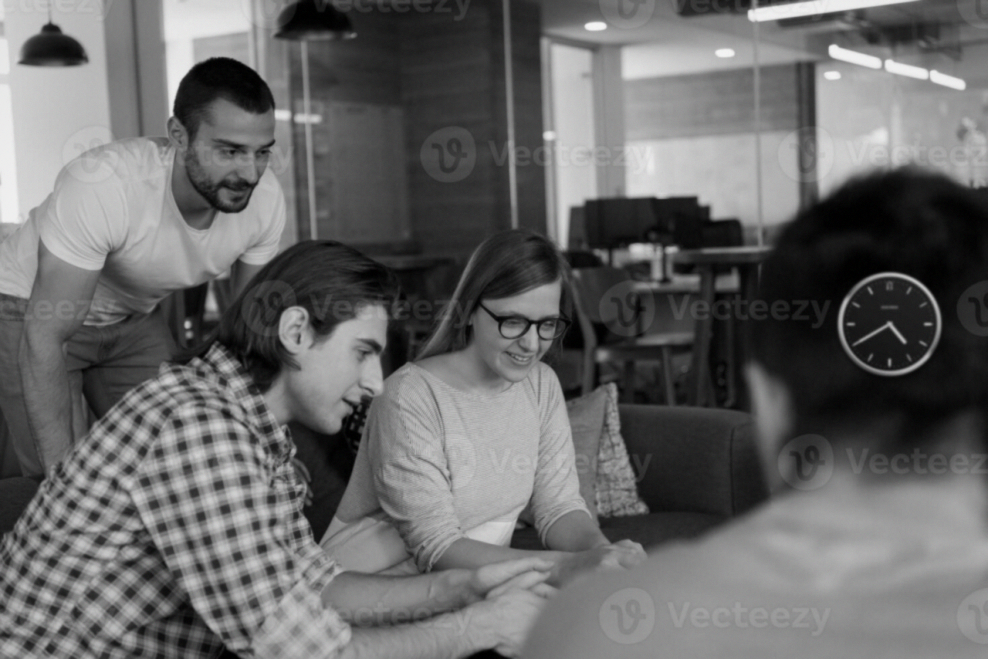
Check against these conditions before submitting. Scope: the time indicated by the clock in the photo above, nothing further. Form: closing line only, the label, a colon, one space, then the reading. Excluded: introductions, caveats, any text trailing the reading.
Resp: 4:40
